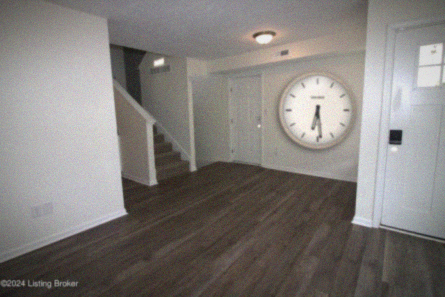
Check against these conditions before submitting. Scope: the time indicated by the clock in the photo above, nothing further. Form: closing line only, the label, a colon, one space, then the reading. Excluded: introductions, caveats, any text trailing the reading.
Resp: 6:29
